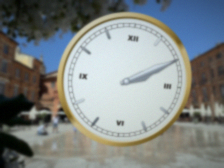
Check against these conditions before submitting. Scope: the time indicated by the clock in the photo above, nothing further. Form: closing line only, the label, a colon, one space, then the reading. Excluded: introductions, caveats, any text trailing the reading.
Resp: 2:10
